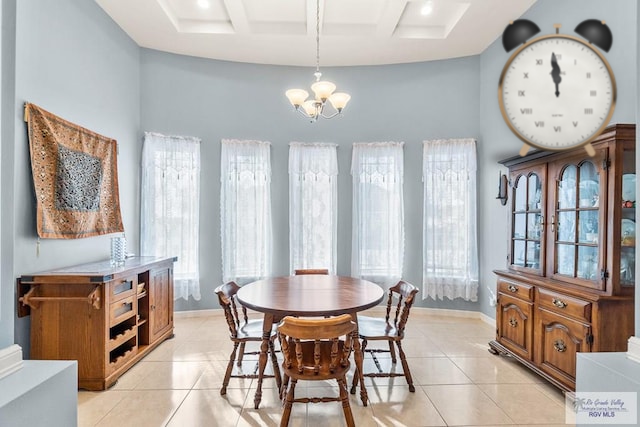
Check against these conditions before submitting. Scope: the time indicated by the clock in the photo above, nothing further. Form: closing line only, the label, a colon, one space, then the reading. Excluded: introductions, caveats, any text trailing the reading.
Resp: 11:59
